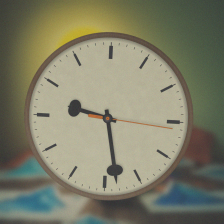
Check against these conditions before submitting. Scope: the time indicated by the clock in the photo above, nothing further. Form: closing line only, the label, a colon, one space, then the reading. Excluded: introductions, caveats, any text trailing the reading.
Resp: 9:28:16
